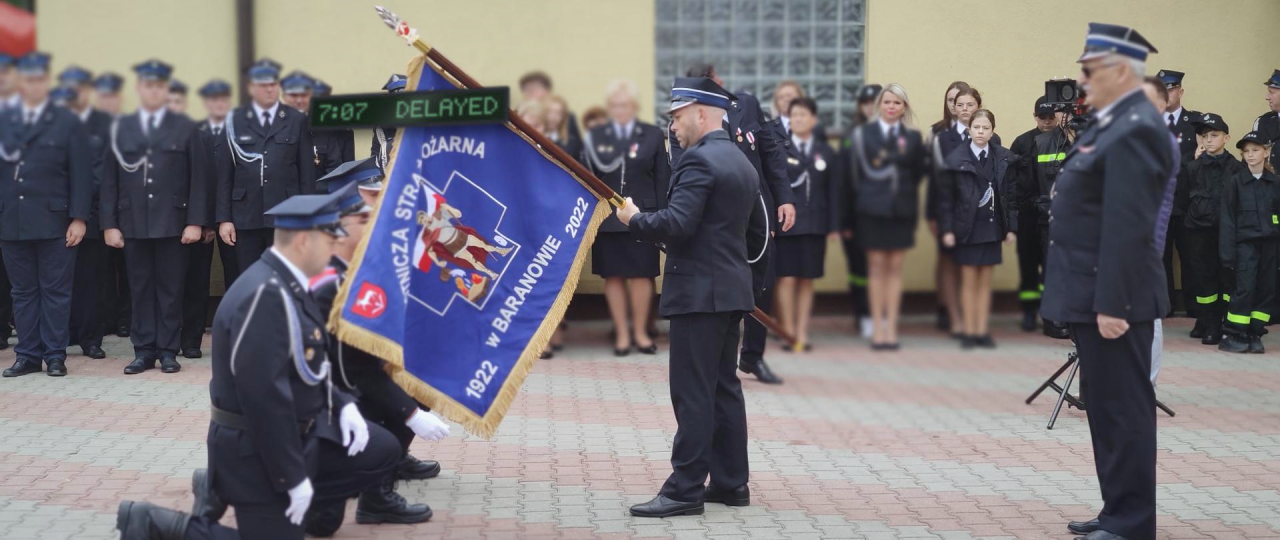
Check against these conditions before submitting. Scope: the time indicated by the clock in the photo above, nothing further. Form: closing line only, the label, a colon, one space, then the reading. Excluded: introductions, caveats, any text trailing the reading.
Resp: 7:07
